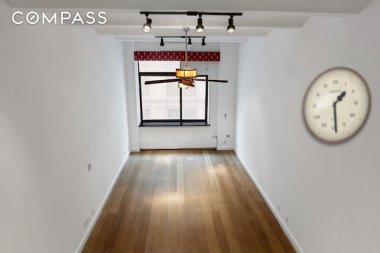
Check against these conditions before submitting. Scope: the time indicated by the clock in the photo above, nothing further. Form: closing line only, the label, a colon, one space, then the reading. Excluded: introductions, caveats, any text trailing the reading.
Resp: 1:29
